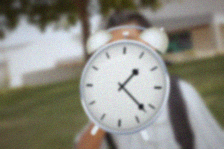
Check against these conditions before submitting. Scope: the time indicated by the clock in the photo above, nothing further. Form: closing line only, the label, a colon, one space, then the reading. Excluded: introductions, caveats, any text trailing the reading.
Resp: 1:22
